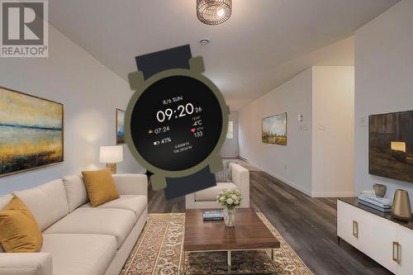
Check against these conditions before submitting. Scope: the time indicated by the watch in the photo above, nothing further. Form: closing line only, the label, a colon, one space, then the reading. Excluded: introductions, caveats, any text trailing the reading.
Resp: 9:20
